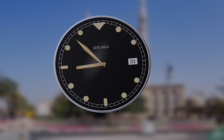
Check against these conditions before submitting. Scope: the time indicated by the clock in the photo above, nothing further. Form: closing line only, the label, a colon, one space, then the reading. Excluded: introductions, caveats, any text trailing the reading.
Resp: 8:53
